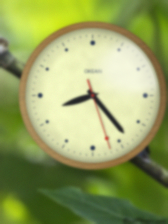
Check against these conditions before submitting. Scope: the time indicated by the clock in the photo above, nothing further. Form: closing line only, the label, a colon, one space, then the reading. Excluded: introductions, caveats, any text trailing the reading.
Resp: 8:23:27
